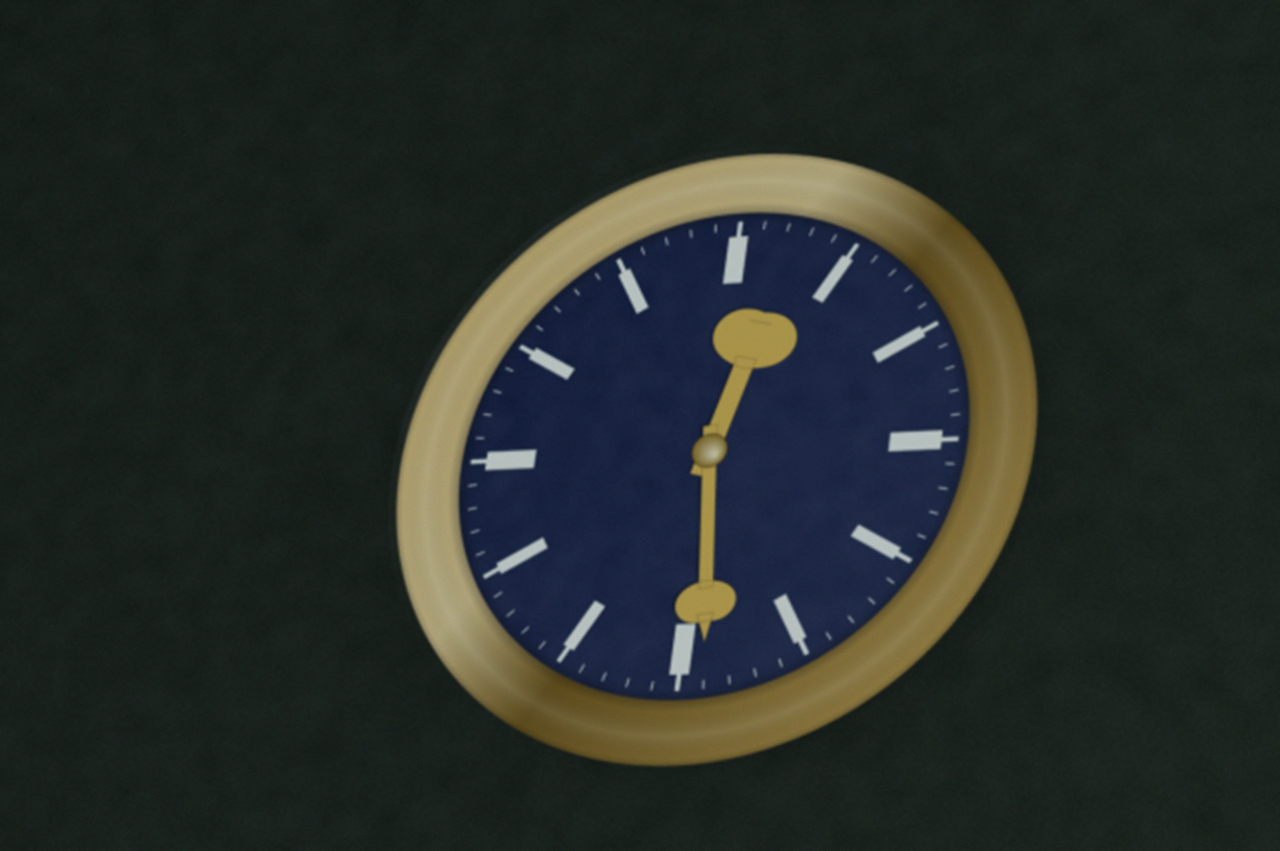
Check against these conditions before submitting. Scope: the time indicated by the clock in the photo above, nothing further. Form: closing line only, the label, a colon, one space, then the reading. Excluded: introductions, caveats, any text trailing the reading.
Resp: 12:29
